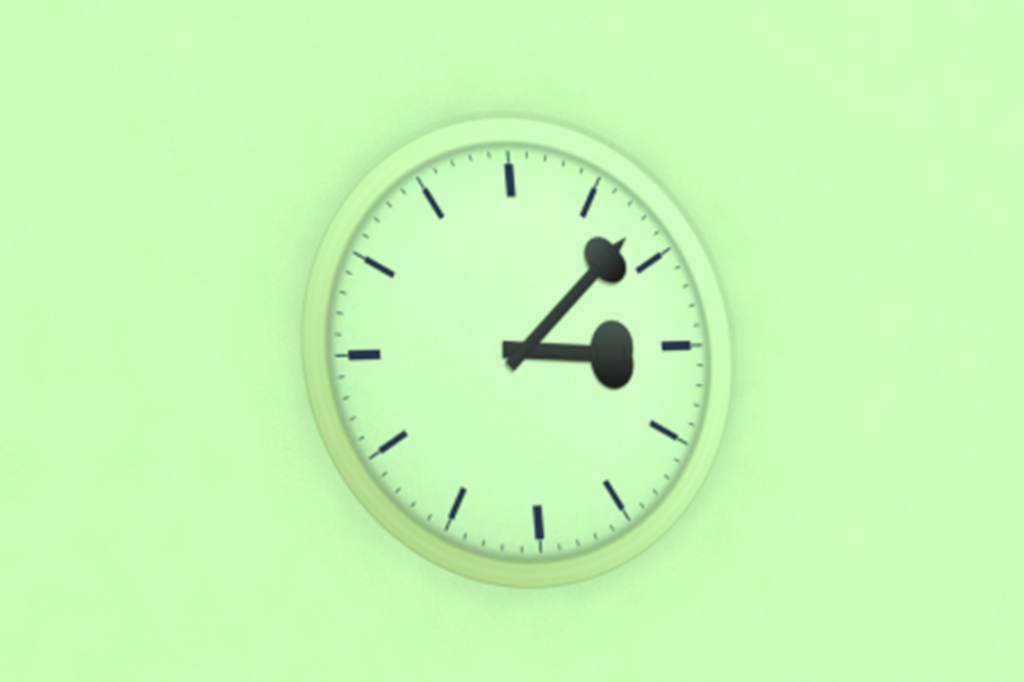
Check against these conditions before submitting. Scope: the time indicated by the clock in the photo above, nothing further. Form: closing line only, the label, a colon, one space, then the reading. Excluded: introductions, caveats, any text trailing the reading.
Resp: 3:08
